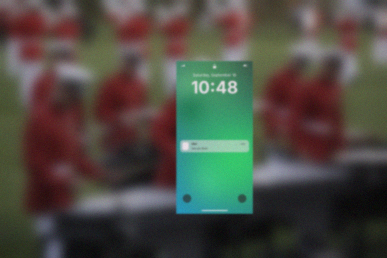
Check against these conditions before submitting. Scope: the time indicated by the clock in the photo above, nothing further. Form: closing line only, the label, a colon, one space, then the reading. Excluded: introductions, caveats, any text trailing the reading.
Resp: 10:48
